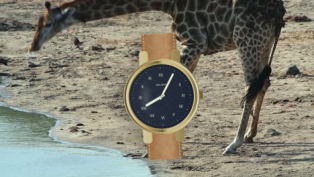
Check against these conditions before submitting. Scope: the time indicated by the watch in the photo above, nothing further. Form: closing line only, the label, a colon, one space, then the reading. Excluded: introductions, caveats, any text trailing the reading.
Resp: 8:05
